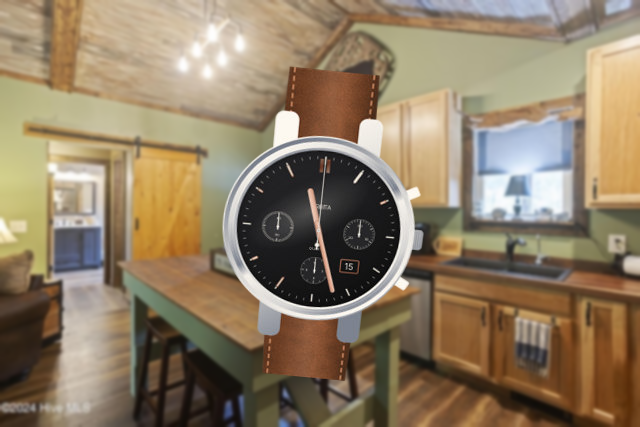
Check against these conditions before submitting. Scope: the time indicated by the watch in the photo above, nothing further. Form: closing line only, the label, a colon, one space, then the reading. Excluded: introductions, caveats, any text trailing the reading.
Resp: 11:27
